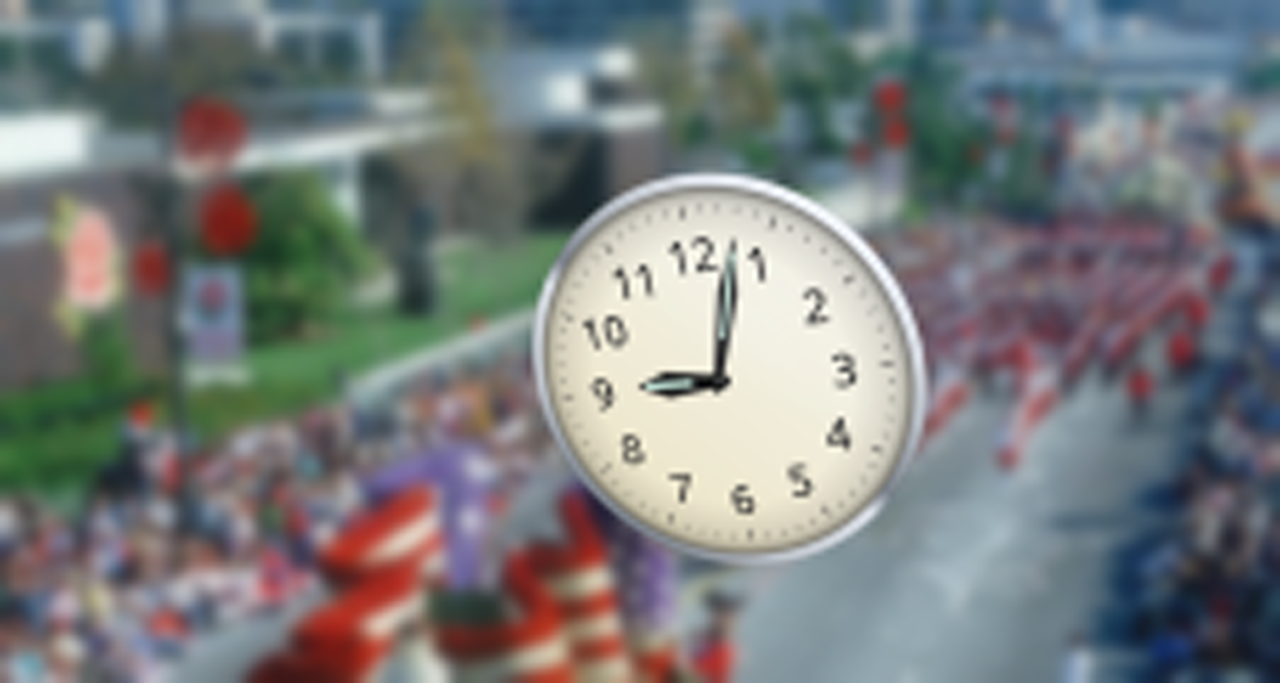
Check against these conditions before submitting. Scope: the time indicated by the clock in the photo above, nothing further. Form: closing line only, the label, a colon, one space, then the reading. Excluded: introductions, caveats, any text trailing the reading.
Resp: 9:03
